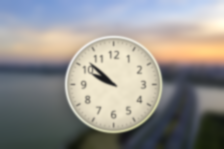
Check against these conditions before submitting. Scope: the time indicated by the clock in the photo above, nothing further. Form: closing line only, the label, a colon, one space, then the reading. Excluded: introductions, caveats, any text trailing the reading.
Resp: 9:52
